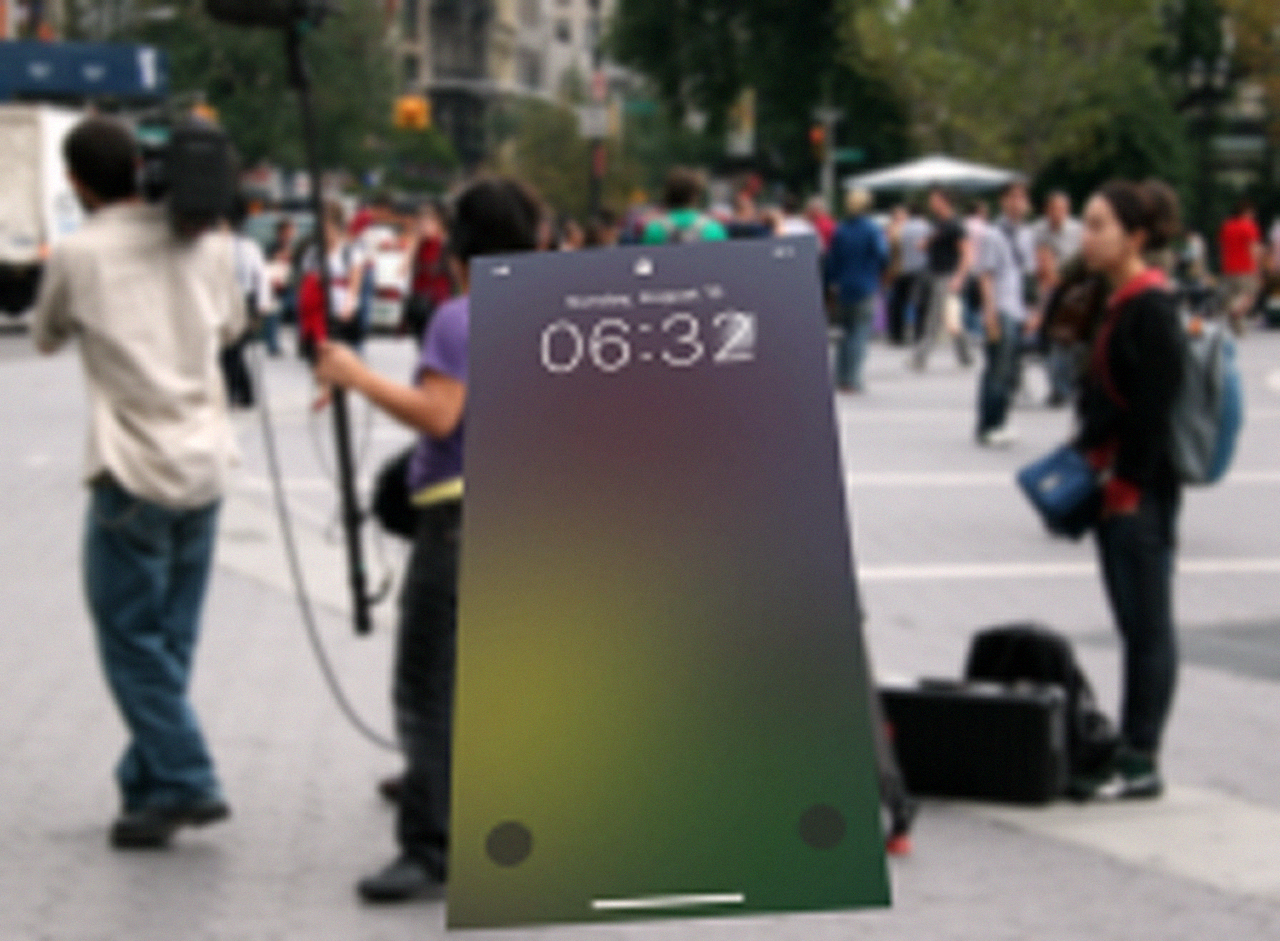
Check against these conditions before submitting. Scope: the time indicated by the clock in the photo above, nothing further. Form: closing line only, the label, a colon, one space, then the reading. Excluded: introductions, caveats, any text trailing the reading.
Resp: 6:32
